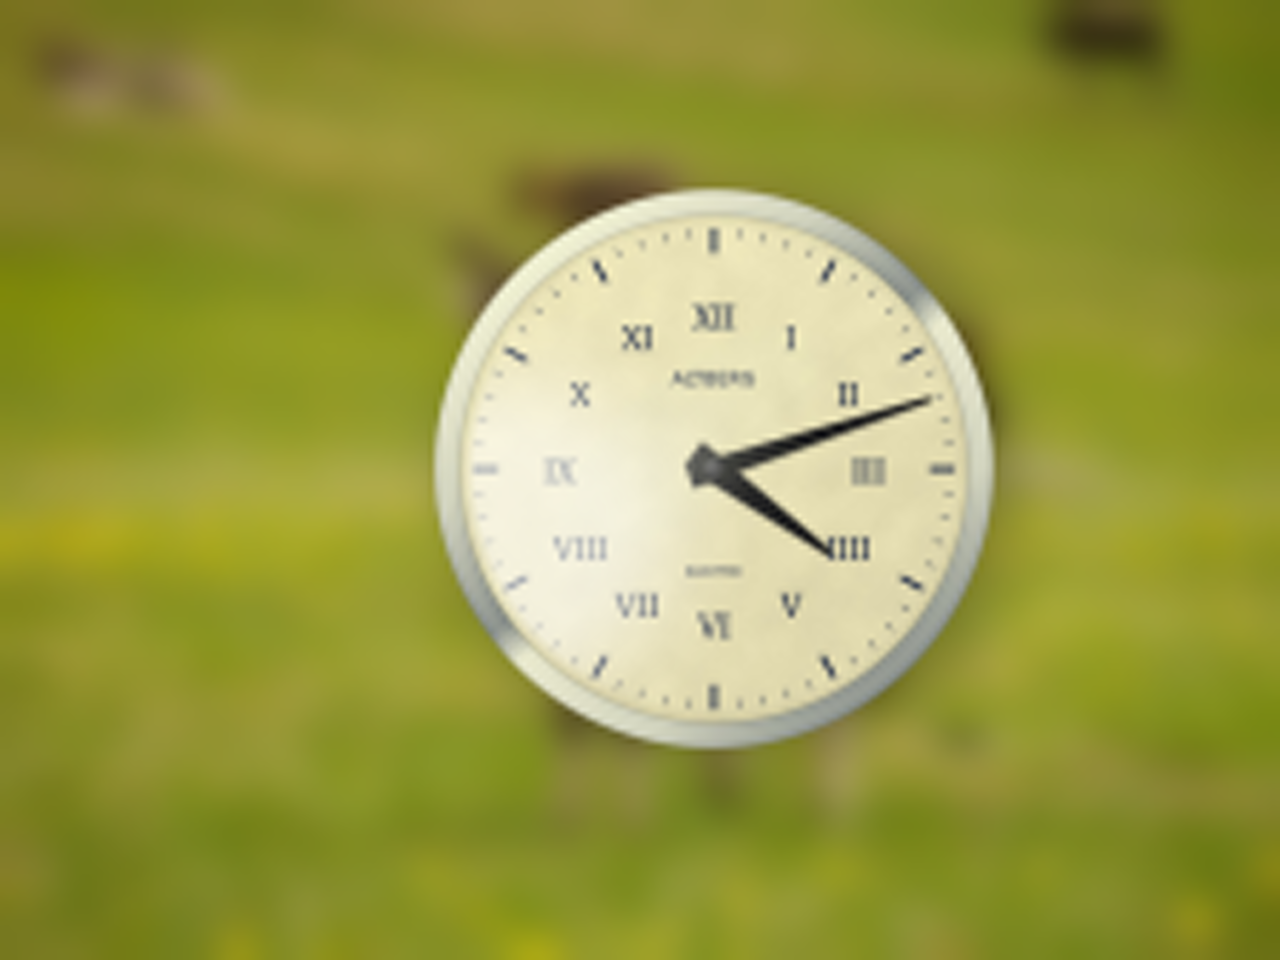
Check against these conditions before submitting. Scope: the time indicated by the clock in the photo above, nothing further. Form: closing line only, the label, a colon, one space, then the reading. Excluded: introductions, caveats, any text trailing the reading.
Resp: 4:12
